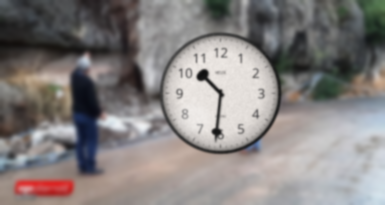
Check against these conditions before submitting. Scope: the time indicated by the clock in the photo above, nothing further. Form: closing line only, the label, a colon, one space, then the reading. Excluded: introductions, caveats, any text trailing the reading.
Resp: 10:31
